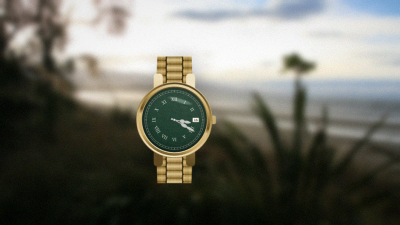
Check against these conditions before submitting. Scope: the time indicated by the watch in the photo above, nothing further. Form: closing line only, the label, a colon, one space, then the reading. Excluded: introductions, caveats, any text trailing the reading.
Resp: 3:20
